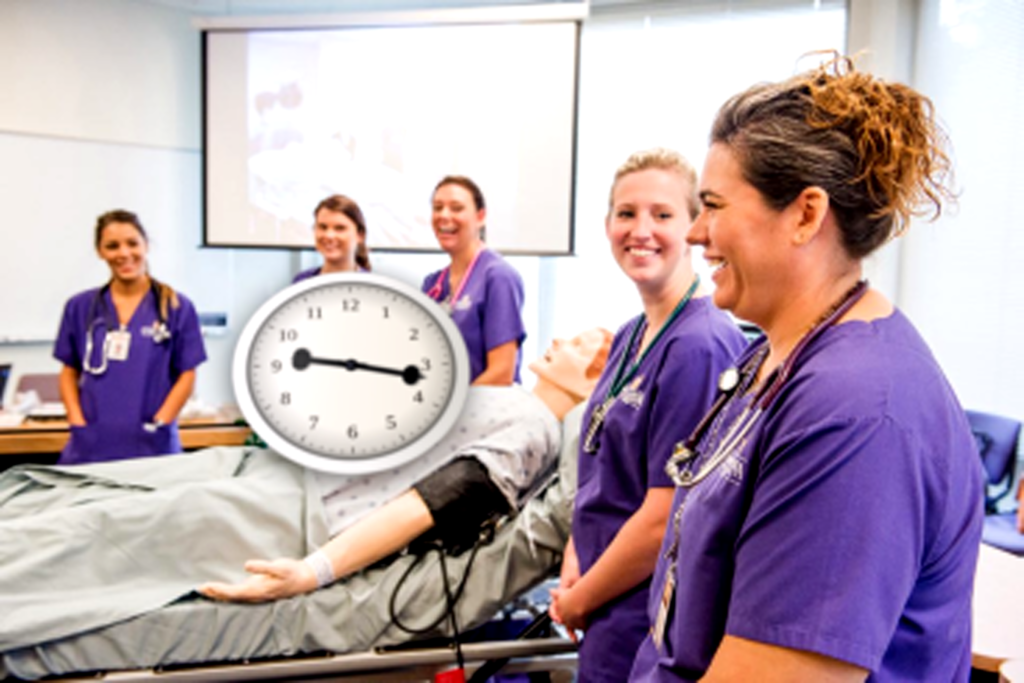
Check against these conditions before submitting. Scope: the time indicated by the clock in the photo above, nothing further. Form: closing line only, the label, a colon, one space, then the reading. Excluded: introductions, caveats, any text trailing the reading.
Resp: 9:17
